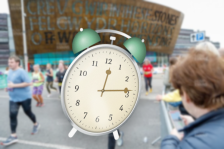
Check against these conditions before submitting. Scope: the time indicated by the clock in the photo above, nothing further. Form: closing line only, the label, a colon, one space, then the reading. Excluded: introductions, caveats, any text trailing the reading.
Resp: 12:14
